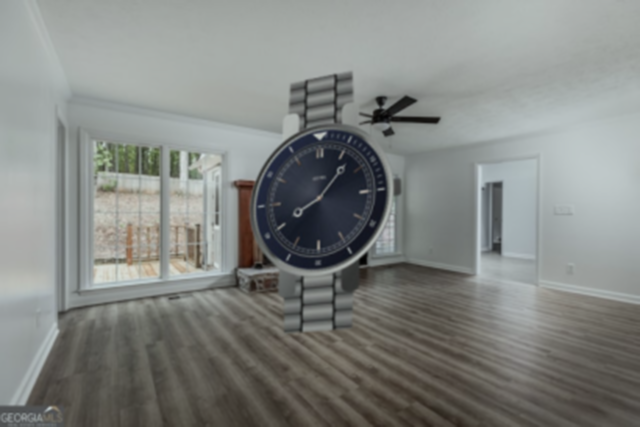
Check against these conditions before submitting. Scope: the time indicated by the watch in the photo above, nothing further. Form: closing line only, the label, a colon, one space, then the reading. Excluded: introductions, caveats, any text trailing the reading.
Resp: 8:07
